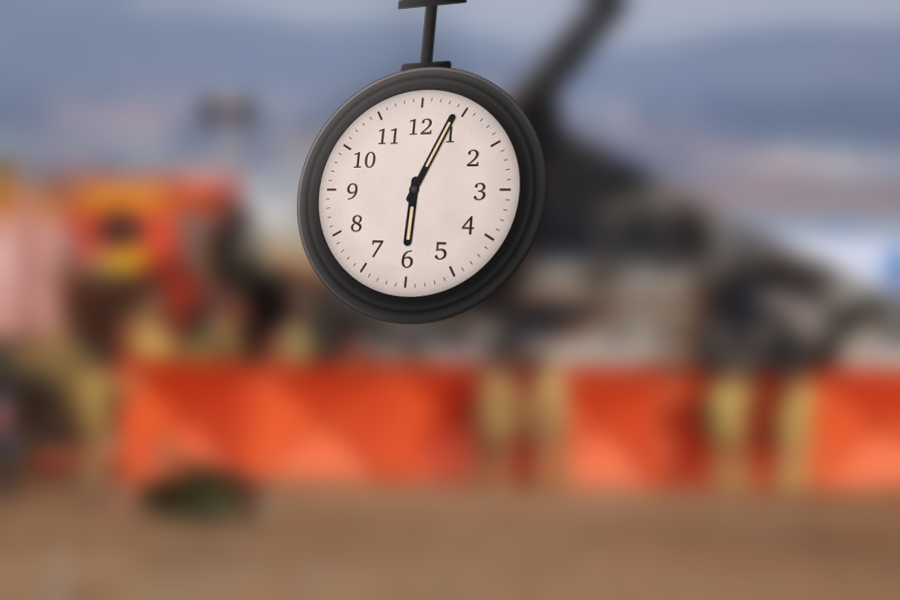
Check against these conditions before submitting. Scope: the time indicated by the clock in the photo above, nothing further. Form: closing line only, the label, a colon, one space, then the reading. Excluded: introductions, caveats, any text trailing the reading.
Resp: 6:04
